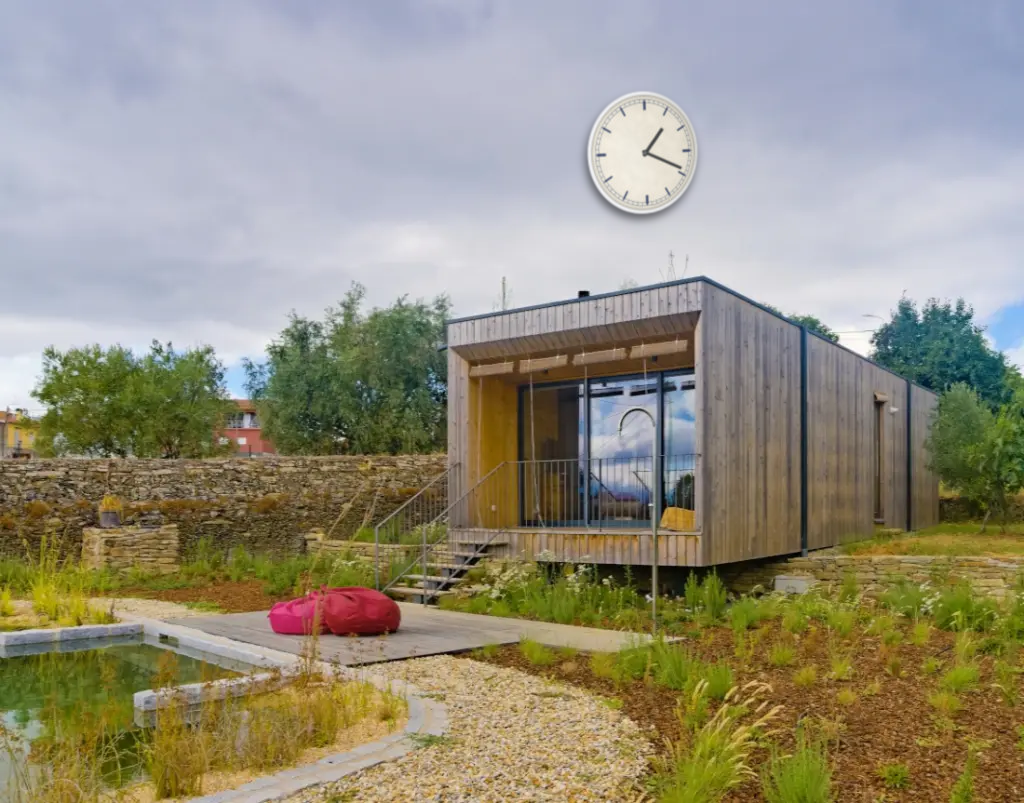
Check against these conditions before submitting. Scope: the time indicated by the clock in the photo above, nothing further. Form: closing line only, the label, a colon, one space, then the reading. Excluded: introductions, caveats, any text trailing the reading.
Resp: 1:19
